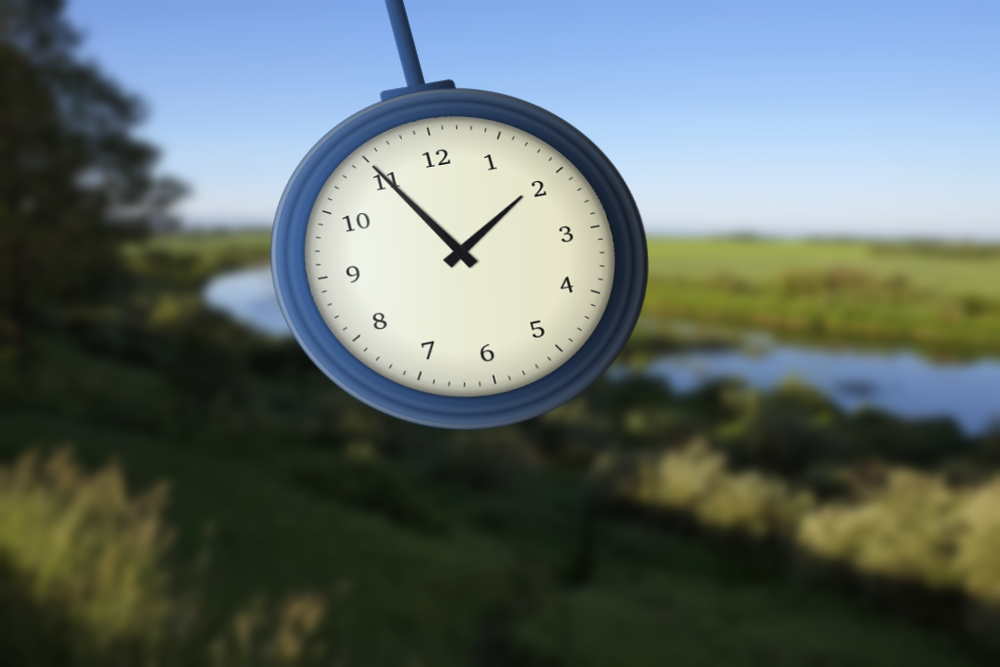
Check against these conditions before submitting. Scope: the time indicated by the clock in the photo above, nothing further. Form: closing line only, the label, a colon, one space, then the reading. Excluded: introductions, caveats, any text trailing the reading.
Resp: 1:55
